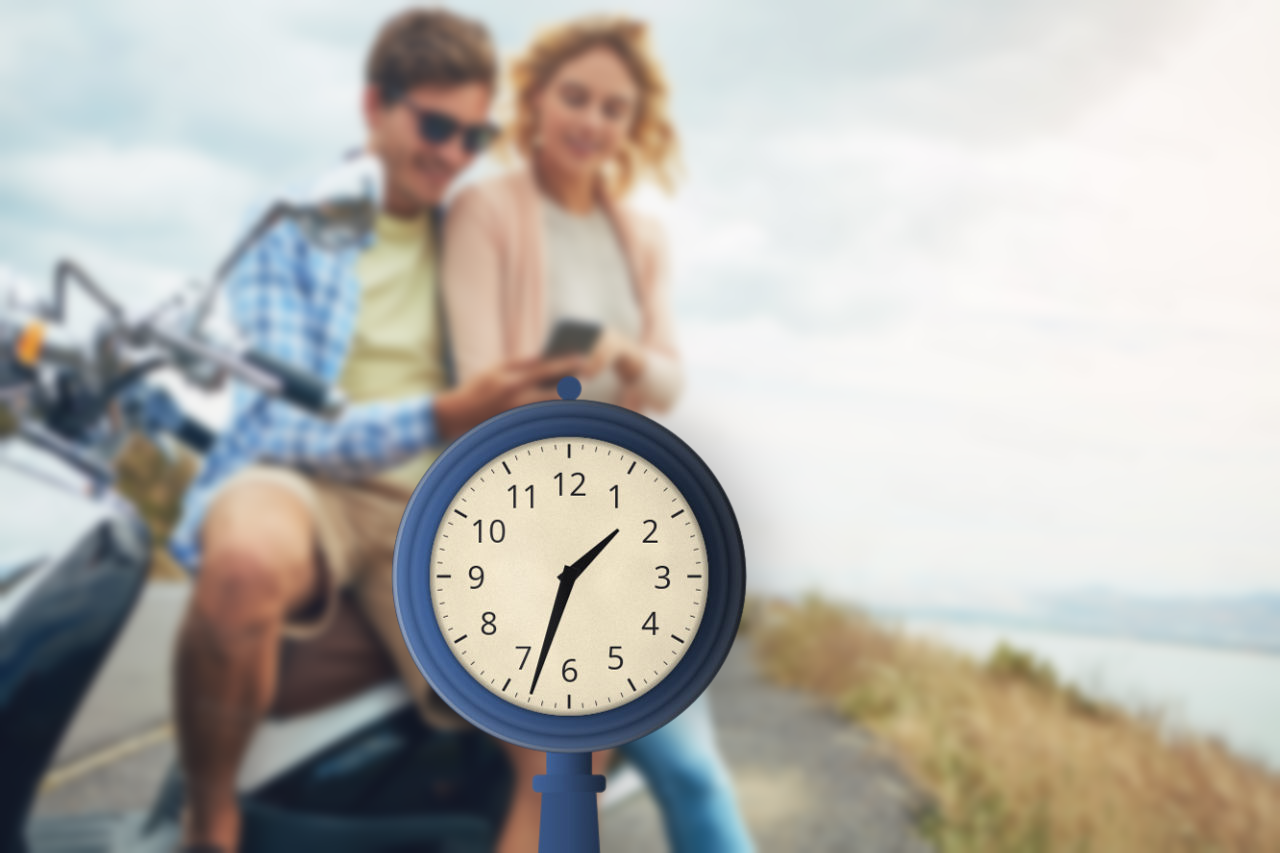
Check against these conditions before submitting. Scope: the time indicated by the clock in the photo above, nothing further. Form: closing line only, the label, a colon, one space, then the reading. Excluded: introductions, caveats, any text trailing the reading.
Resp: 1:33
